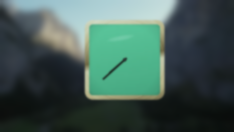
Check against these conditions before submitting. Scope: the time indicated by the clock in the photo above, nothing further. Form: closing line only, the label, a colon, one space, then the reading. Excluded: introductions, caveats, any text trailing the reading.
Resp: 7:38
